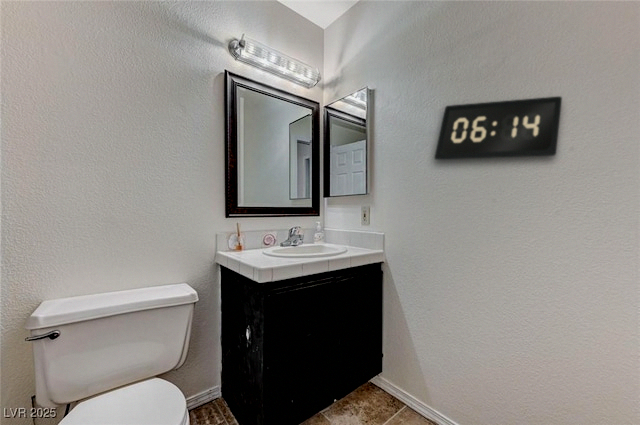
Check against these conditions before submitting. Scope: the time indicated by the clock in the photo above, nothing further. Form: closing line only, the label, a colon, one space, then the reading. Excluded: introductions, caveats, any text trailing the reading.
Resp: 6:14
